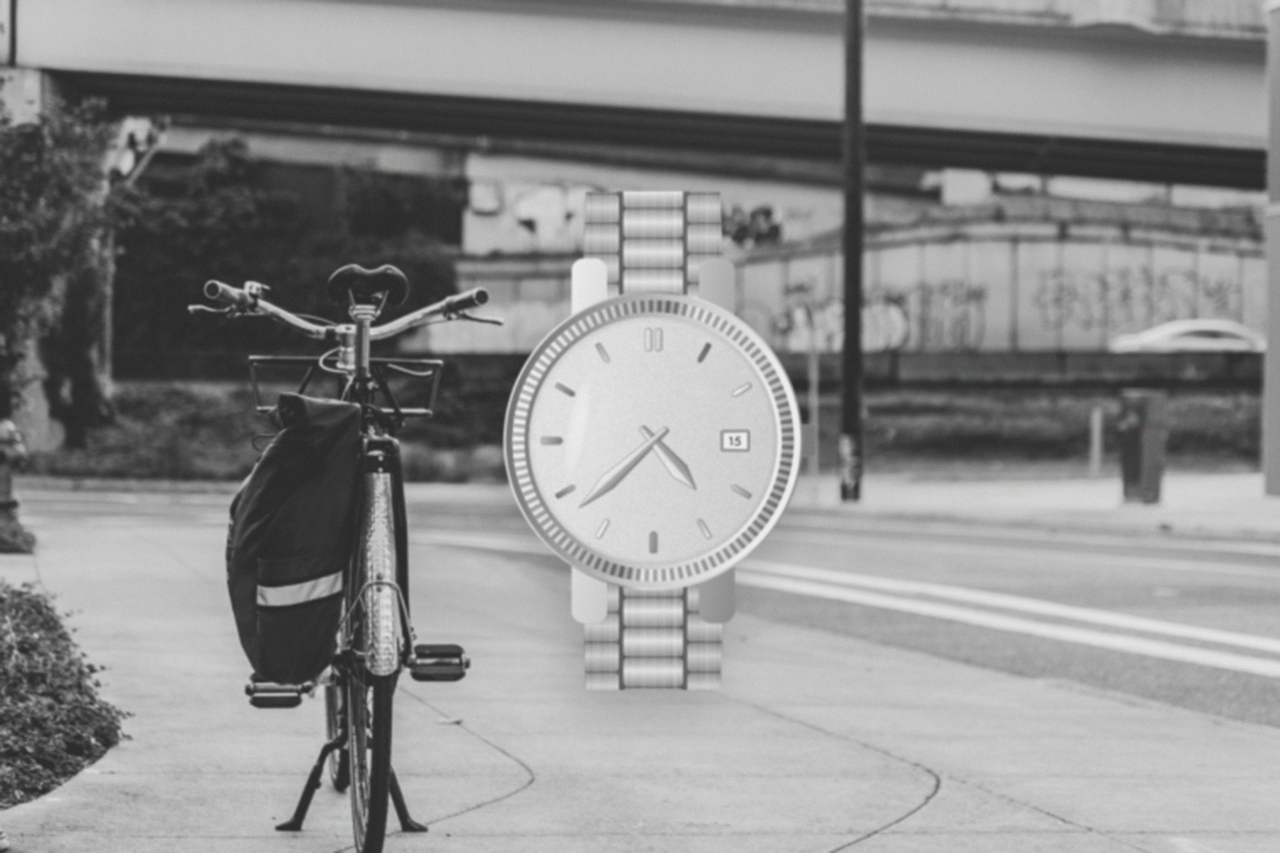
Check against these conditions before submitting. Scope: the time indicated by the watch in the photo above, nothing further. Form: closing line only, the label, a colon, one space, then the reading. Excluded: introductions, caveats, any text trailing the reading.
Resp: 4:38
